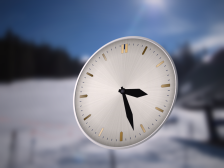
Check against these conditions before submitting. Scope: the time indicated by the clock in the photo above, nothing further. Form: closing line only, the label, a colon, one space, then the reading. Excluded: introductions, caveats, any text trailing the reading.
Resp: 3:27
